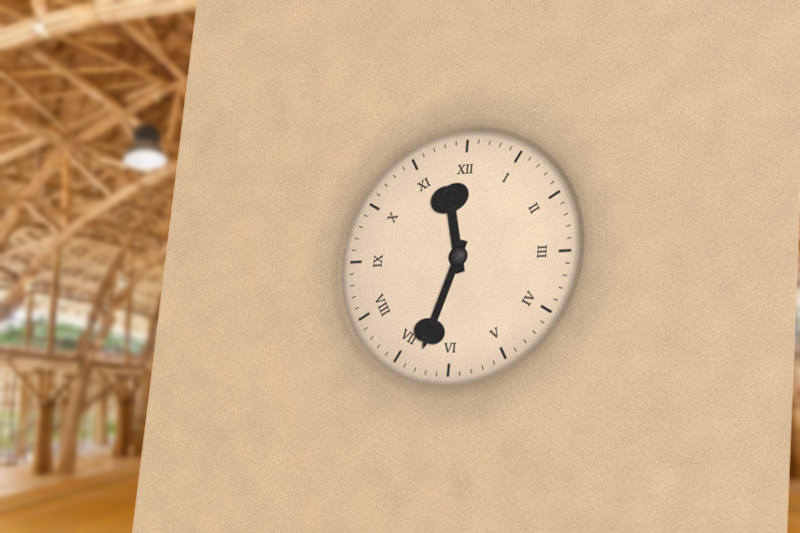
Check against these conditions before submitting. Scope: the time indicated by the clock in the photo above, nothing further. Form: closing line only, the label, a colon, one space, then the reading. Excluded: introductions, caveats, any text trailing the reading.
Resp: 11:33
